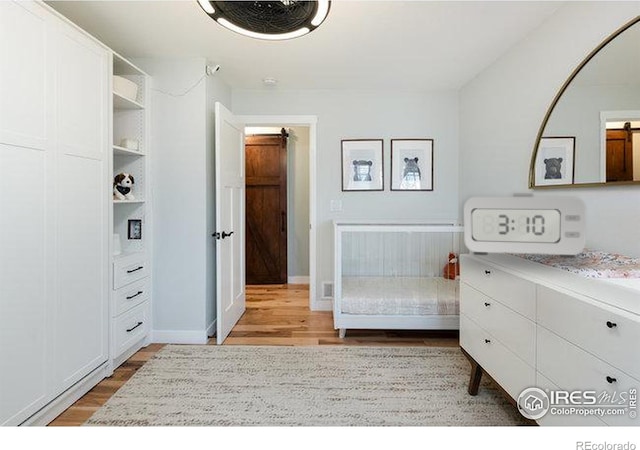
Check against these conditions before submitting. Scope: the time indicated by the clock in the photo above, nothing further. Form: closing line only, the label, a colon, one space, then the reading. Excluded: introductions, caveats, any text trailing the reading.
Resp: 3:10
